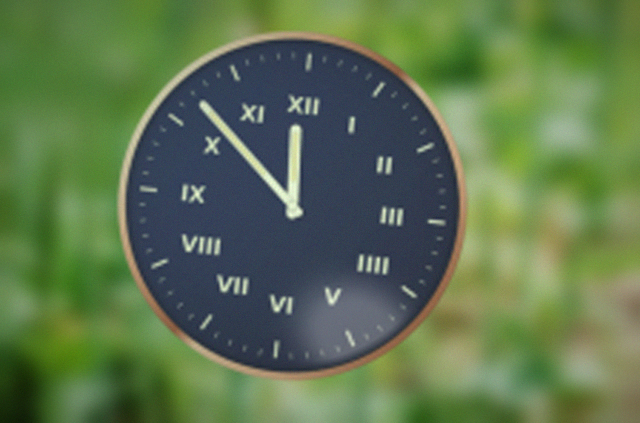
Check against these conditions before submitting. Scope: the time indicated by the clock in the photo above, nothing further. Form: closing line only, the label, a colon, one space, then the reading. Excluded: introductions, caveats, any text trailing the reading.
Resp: 11:52
